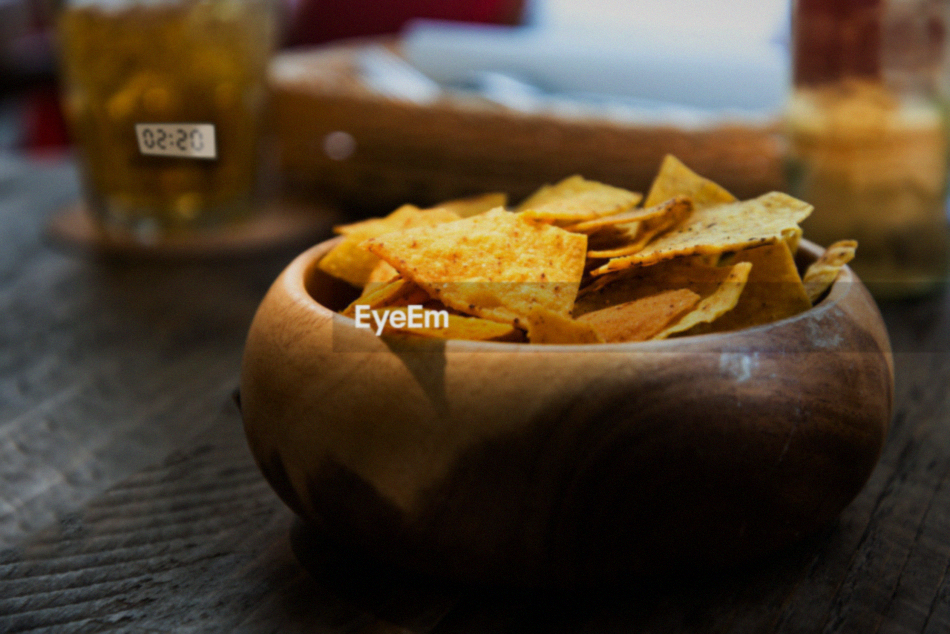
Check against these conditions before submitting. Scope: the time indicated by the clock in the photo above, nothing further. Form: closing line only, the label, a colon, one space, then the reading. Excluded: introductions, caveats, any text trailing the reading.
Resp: 2:20
